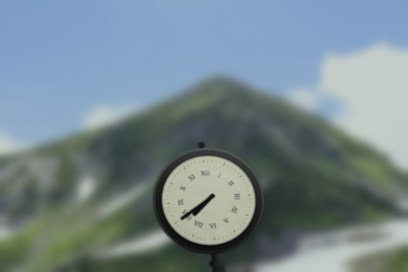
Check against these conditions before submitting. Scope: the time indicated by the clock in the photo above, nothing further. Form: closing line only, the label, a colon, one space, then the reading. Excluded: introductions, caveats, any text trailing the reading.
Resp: 7:40
